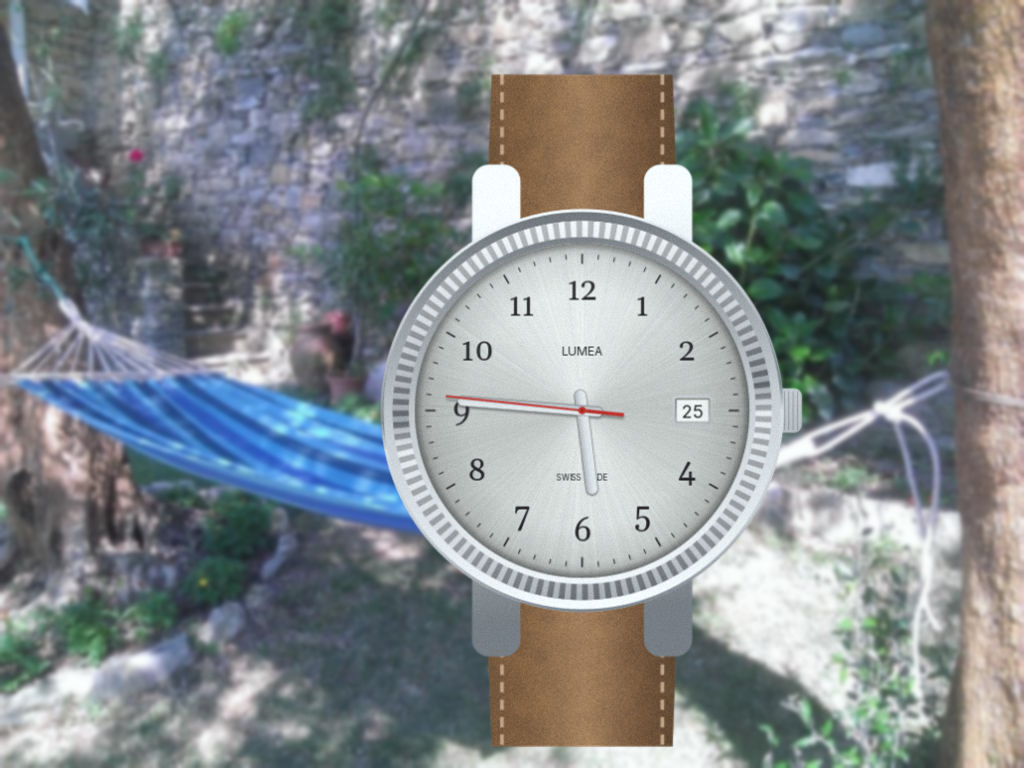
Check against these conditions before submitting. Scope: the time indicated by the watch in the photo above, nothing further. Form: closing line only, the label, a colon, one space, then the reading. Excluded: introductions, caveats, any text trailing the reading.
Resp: 5:45:46
